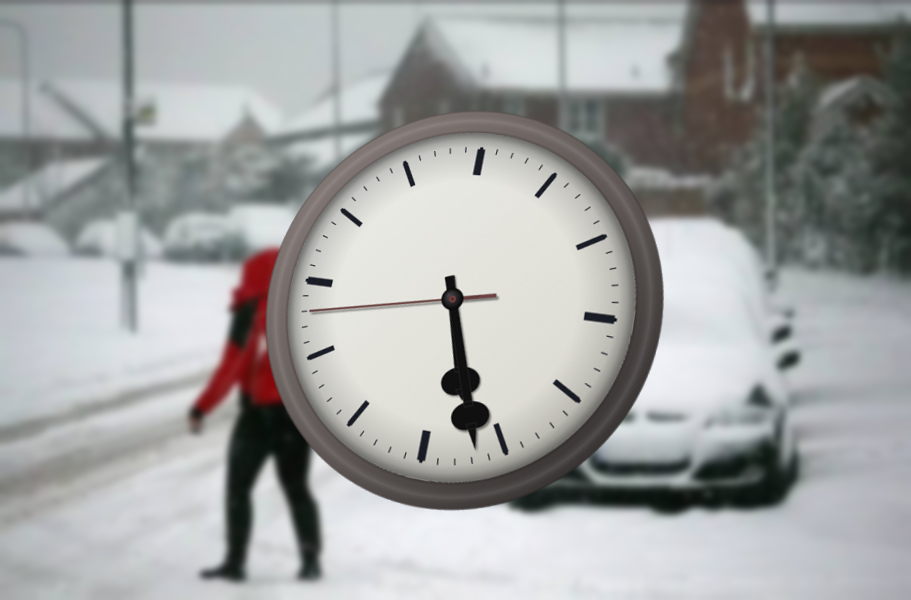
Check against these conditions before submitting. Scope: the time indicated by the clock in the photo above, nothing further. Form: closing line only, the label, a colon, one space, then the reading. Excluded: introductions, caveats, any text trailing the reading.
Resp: 5:26:43
